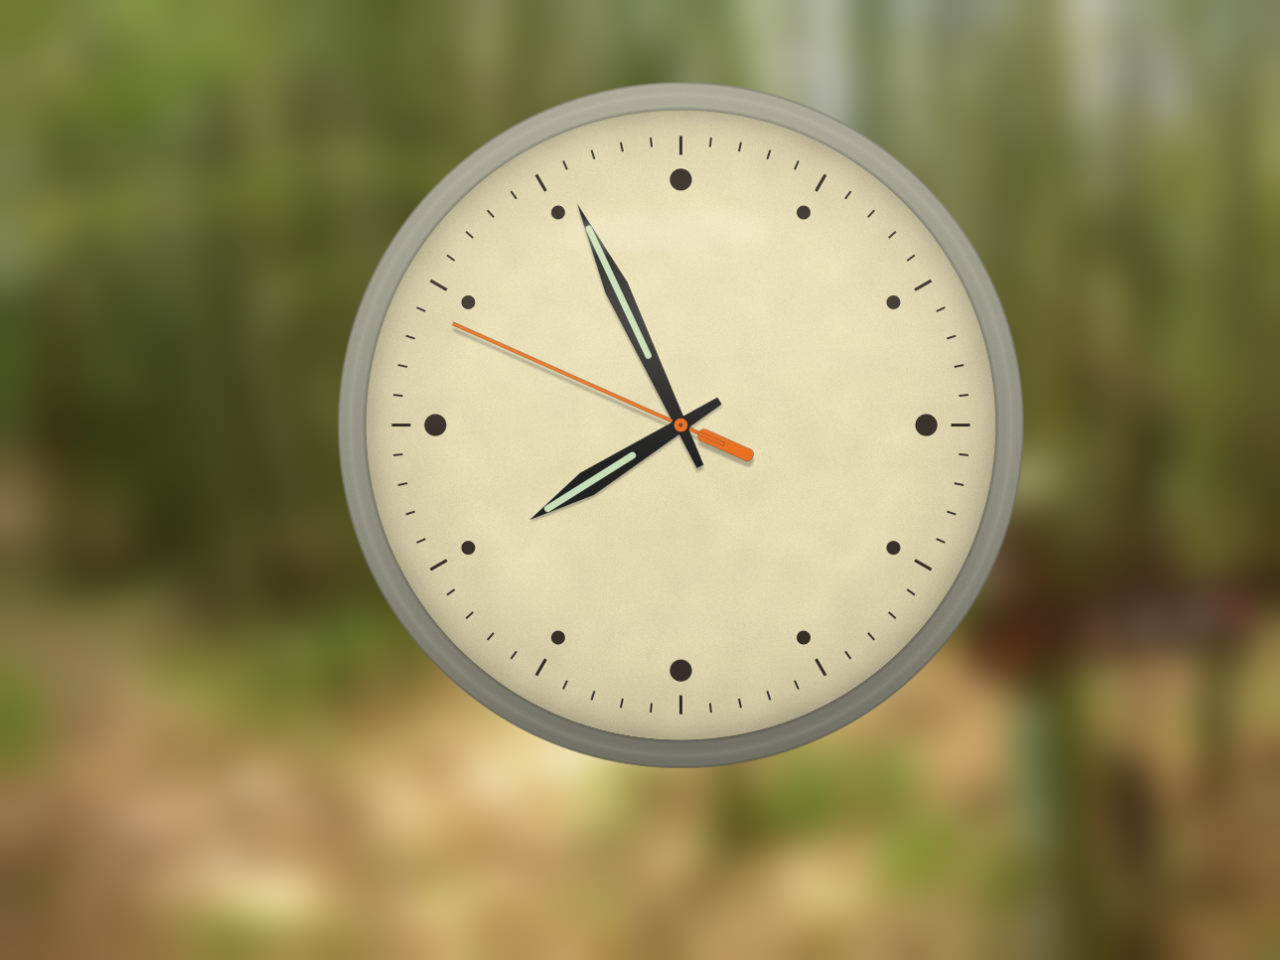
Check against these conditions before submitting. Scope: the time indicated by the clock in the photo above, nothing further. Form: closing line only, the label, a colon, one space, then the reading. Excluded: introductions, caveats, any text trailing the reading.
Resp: 7:55:49
